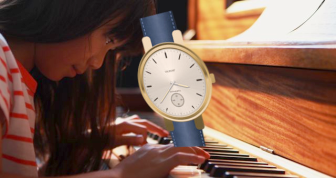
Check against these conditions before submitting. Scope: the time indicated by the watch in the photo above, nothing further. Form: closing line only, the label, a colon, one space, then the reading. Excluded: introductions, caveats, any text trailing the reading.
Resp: 3:38
